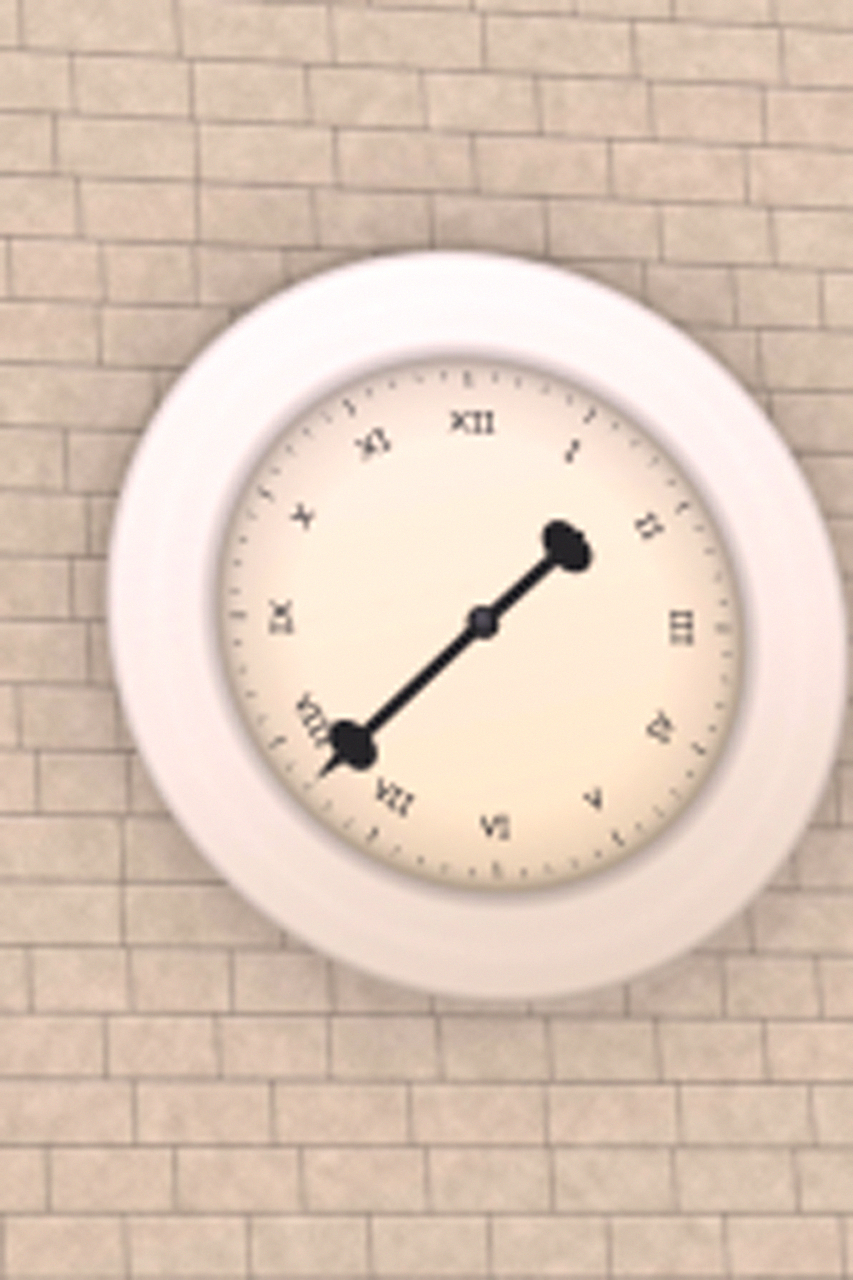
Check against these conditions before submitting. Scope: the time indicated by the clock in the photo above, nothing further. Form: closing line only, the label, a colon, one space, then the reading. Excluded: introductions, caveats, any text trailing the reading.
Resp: 1:38
